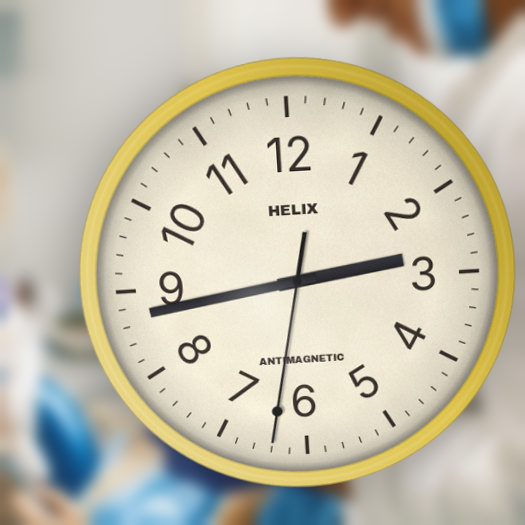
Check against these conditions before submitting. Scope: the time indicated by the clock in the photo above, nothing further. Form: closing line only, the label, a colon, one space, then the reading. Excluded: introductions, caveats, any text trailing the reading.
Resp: 2:43:32
